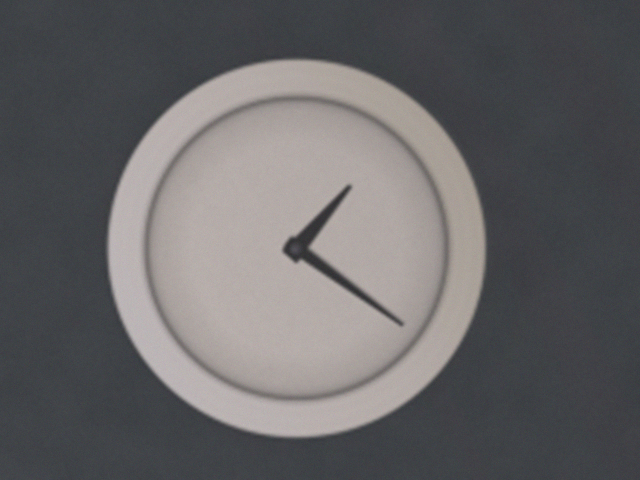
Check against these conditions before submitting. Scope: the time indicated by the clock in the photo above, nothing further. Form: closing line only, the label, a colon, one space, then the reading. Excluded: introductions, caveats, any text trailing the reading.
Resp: 1:21
